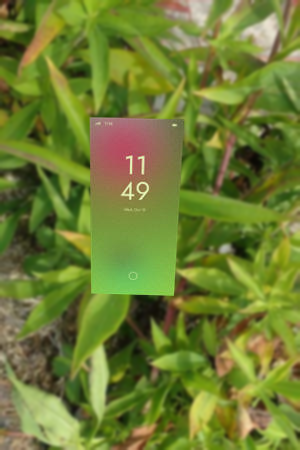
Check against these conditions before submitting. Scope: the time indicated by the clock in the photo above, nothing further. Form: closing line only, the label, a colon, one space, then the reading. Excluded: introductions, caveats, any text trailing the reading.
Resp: 11:49
